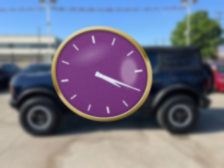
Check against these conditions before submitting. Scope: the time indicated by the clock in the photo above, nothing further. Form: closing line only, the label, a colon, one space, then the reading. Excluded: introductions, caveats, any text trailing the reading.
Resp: 4:20
